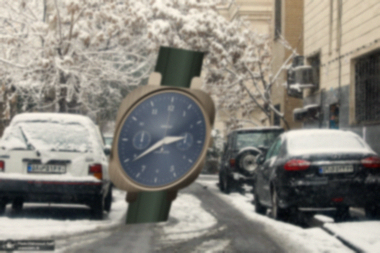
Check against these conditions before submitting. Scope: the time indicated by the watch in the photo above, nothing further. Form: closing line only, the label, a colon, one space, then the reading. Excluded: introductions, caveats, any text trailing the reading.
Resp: 2:39
